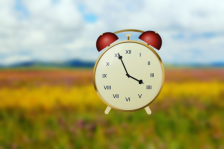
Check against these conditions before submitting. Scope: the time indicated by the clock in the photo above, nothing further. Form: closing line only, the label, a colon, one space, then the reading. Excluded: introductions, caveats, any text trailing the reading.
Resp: 3:56
